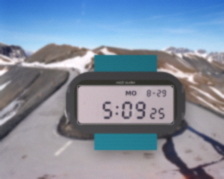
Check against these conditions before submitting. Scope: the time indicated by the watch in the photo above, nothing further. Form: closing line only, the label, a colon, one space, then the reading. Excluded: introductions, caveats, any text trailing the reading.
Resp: 5:09:25
